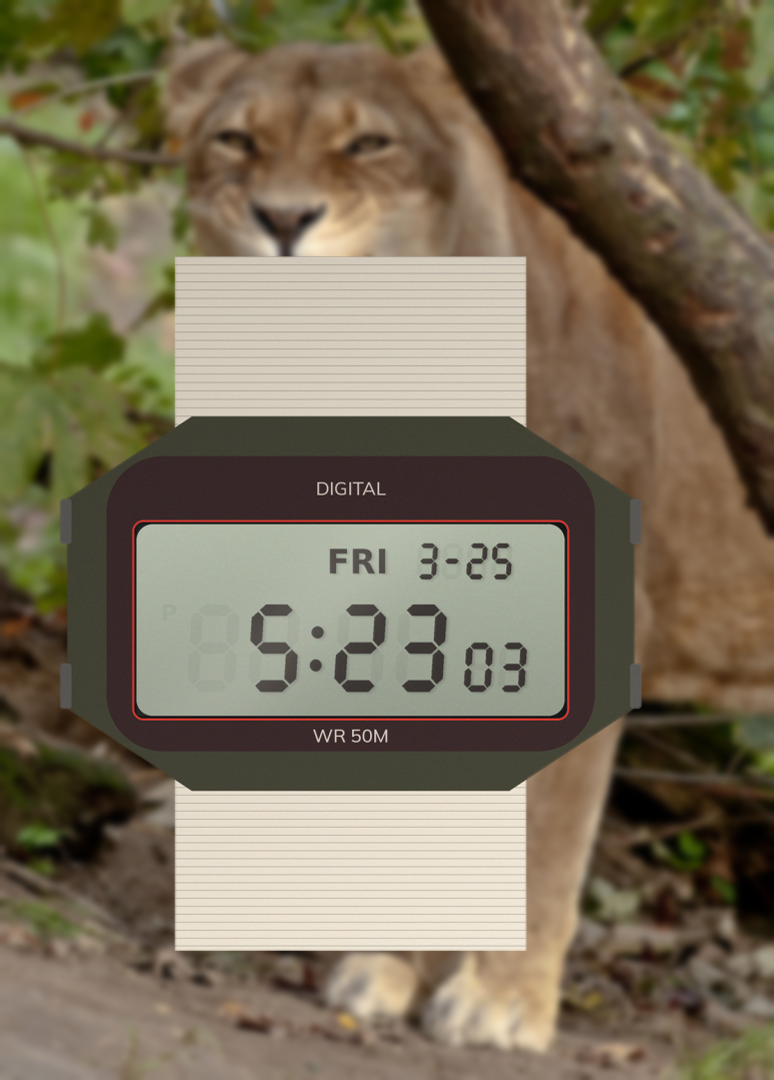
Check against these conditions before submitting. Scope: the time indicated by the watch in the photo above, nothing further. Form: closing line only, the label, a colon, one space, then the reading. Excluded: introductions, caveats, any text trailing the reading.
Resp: 5:23:03
